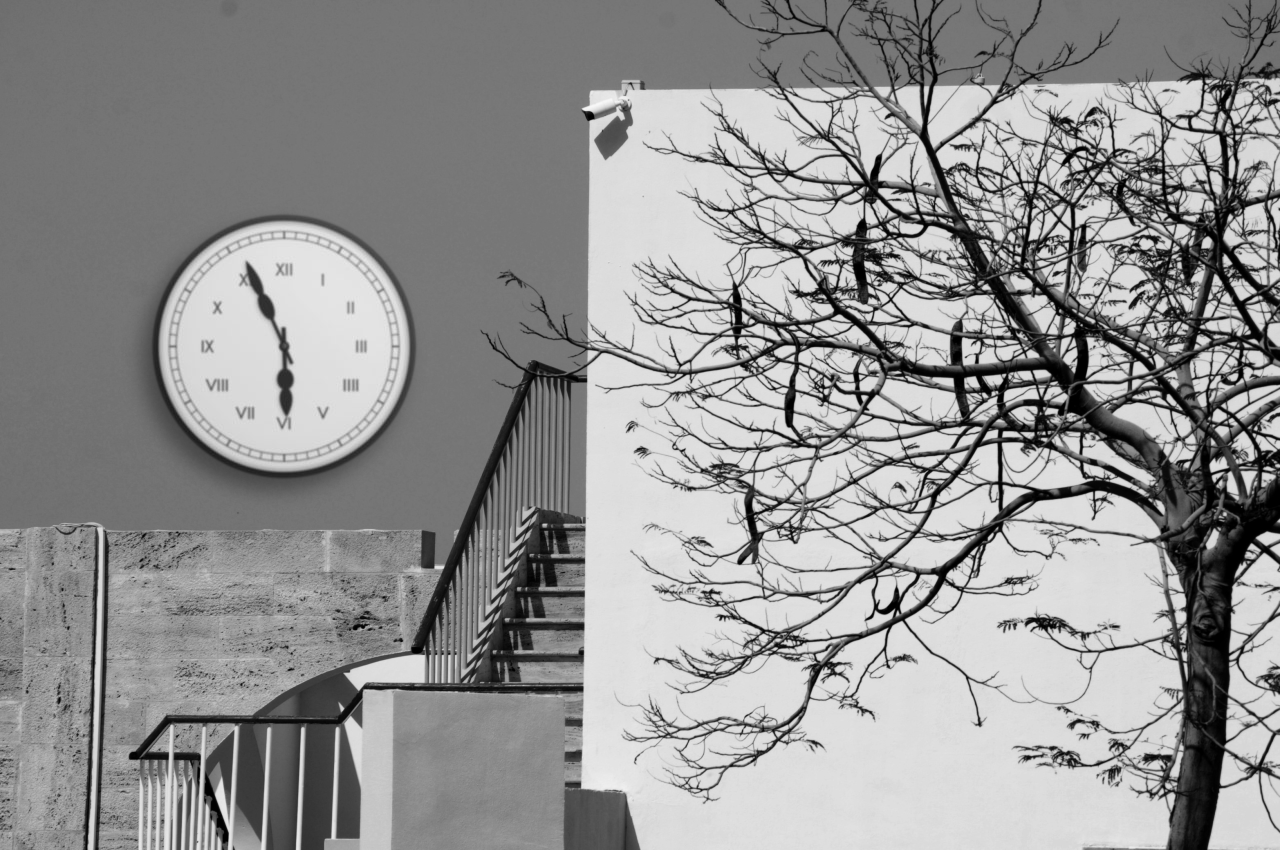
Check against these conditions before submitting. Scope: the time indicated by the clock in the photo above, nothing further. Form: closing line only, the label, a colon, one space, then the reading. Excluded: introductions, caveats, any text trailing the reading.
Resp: 5:56
